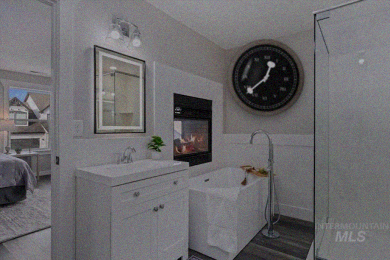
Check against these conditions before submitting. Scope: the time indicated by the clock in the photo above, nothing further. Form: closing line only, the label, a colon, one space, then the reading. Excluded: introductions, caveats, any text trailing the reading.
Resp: 12:38
